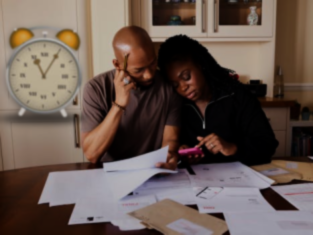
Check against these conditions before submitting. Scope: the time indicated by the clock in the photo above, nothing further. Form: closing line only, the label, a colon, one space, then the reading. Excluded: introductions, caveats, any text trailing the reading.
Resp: 11:05
